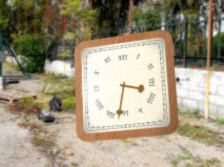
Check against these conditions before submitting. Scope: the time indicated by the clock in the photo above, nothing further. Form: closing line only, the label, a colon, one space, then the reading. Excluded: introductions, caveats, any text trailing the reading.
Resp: 3:32
